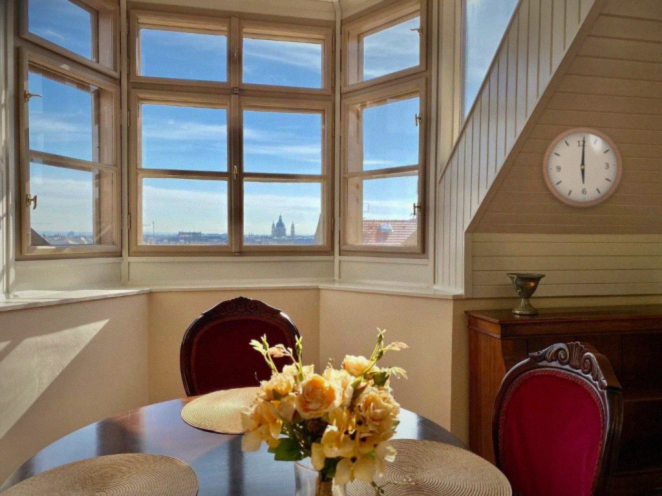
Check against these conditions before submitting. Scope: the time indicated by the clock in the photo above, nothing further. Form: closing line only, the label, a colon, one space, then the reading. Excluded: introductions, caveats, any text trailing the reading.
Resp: 6:01
